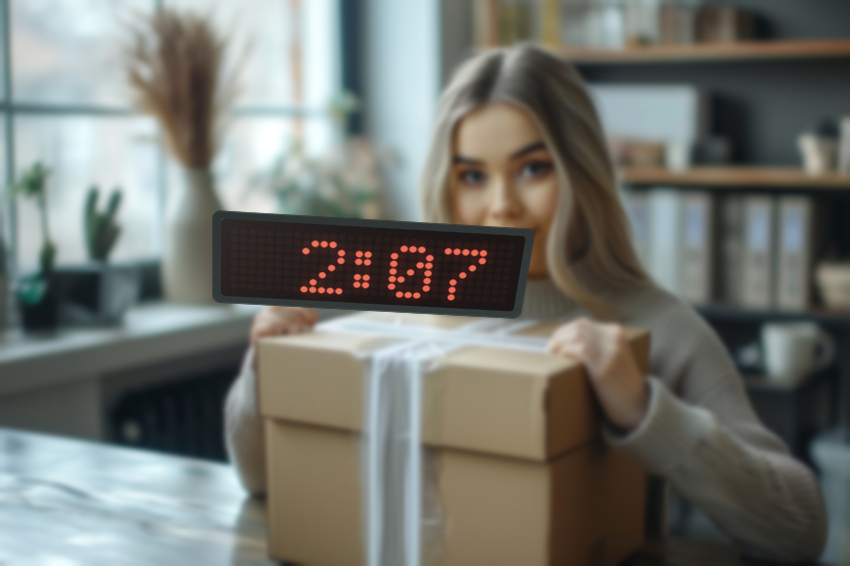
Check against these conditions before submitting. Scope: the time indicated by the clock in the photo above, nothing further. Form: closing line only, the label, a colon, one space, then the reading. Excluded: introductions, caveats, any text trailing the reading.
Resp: 2:07
